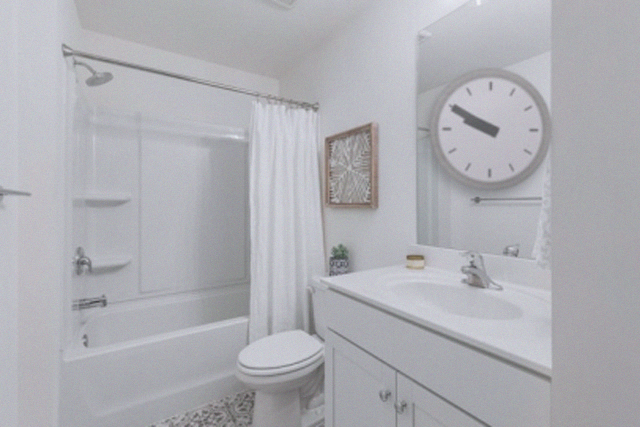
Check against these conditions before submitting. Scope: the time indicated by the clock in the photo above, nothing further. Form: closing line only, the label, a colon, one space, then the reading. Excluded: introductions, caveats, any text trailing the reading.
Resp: 9:50
